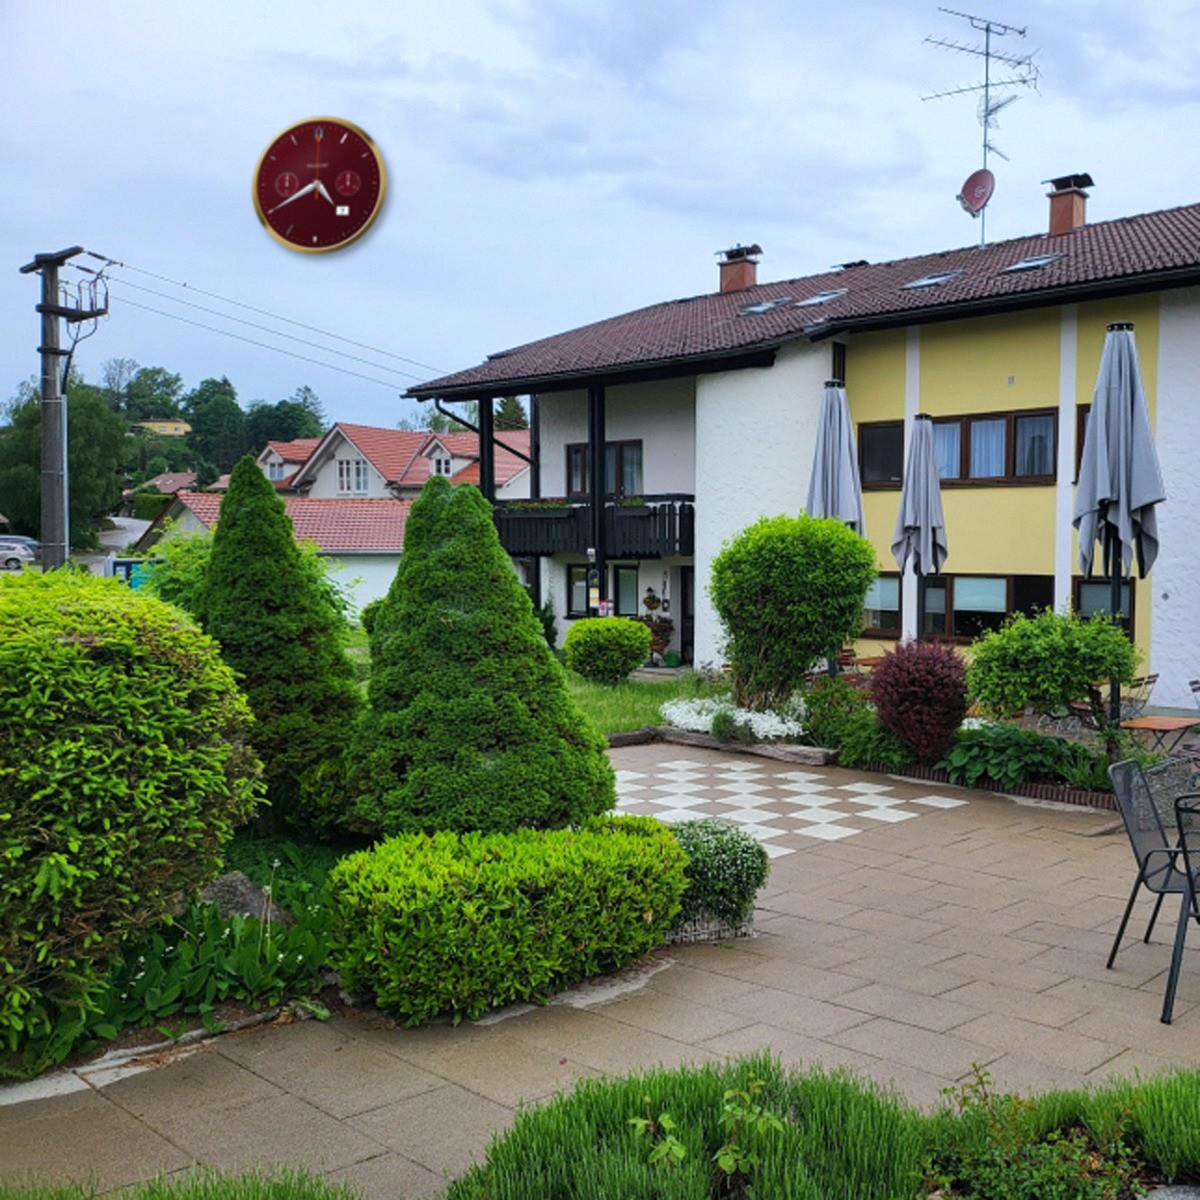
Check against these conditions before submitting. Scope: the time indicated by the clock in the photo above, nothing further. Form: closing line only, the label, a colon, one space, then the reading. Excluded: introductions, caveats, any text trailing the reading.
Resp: 4:40
